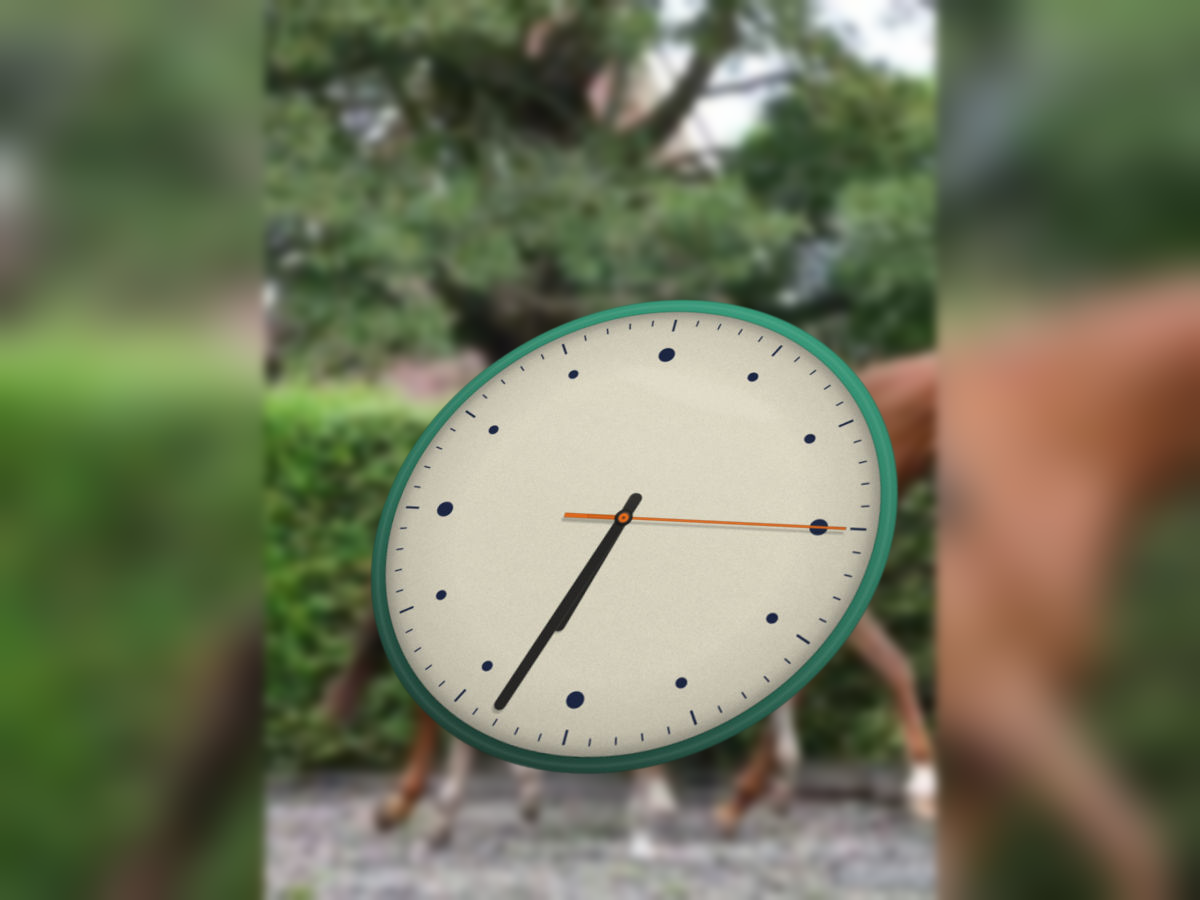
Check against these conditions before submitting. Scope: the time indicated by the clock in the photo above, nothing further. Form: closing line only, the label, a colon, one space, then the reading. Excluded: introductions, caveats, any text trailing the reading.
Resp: 6:33:15
